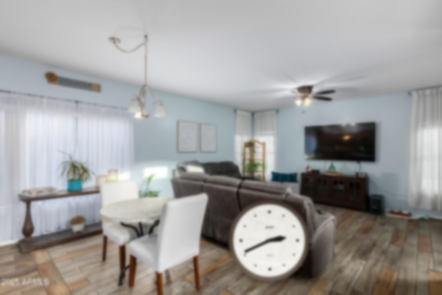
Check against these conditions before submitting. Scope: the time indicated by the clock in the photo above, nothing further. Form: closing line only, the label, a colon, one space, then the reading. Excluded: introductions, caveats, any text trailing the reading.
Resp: 2:41
